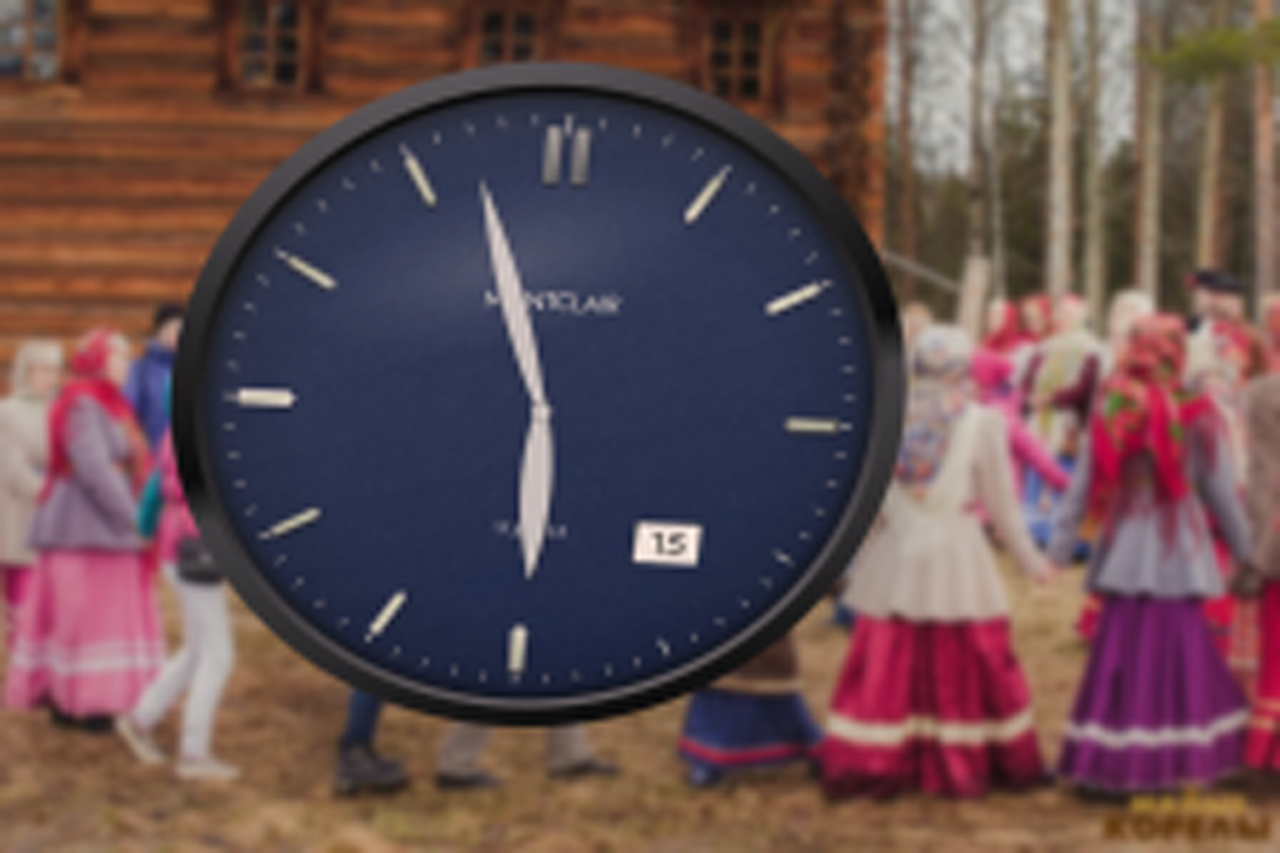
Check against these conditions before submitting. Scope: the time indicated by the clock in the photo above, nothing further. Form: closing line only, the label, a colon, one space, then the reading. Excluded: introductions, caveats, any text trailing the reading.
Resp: 5:57
